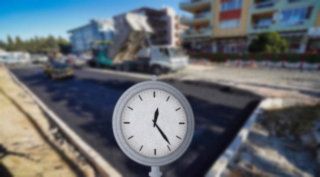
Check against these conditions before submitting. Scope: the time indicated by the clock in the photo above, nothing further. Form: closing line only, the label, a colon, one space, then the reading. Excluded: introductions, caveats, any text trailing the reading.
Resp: 12:24
